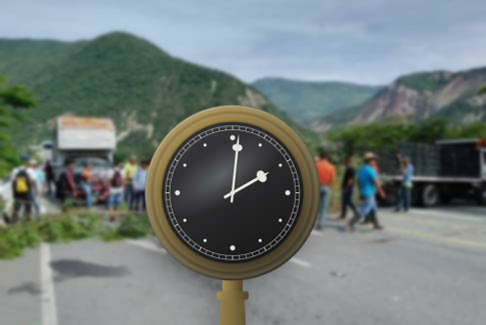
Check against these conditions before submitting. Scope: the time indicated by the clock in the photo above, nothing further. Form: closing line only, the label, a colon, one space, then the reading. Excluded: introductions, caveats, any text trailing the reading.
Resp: 2:01
